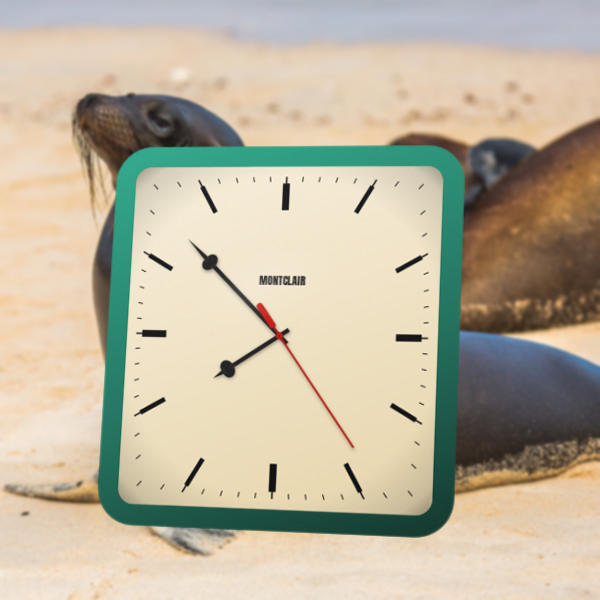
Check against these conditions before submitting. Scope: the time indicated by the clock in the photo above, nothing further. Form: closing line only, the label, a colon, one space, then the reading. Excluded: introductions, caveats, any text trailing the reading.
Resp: 7:52:24
